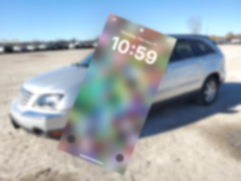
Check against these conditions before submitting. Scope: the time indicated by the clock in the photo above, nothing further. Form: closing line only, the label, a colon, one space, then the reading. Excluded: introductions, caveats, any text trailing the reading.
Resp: 10:59
